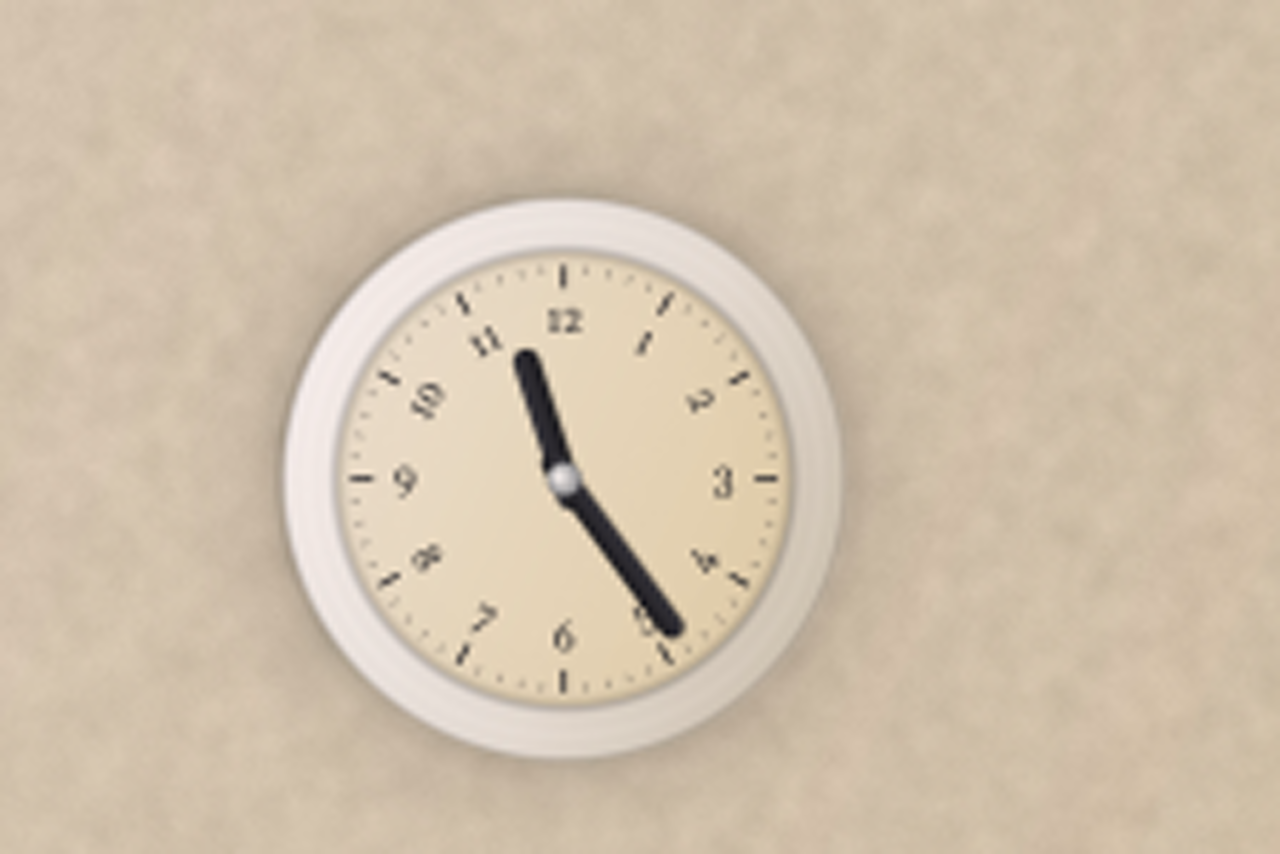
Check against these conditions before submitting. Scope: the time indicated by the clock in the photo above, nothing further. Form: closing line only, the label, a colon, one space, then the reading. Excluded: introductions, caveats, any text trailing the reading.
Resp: 11:24
